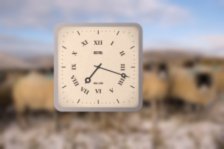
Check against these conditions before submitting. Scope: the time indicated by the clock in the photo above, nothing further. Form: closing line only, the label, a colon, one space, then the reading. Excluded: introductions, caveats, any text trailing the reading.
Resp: 7:18
